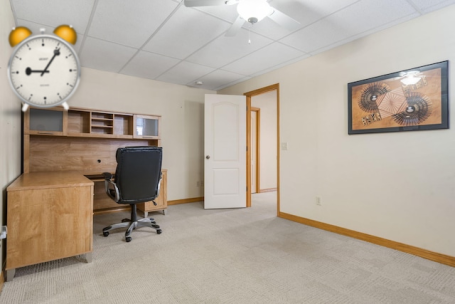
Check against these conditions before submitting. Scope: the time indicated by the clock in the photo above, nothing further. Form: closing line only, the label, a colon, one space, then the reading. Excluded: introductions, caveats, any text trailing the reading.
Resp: 9:06
